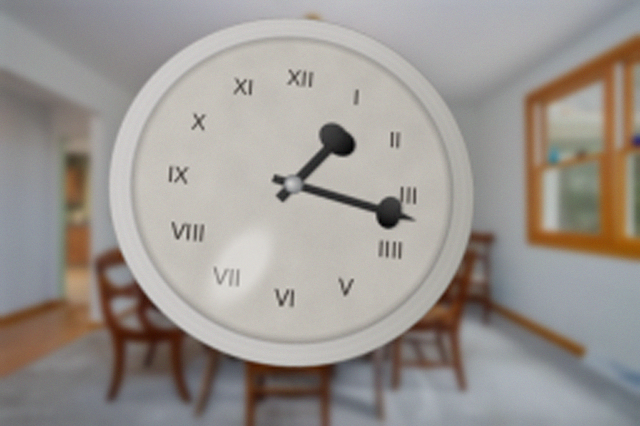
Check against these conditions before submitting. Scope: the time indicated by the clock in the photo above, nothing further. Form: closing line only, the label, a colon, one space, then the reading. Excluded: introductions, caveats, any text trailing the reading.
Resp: 1:17
